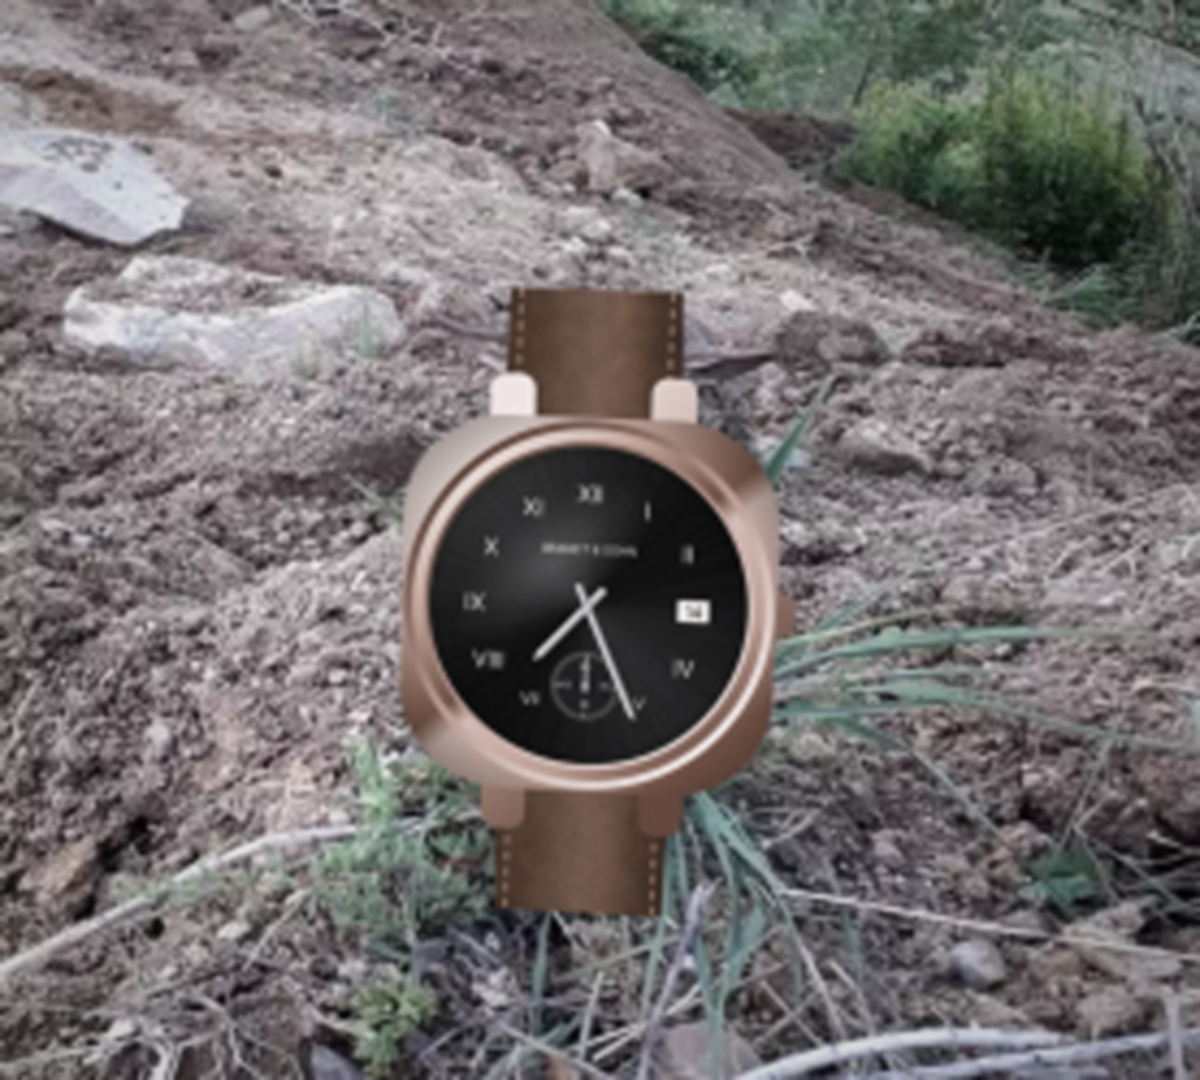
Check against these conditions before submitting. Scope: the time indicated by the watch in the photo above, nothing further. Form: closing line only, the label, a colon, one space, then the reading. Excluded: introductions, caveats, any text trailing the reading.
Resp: 7:26
